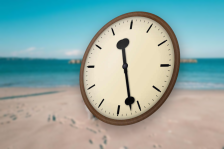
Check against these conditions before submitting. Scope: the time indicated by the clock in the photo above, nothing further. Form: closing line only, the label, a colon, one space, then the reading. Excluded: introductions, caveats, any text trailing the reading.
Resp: 11:27
